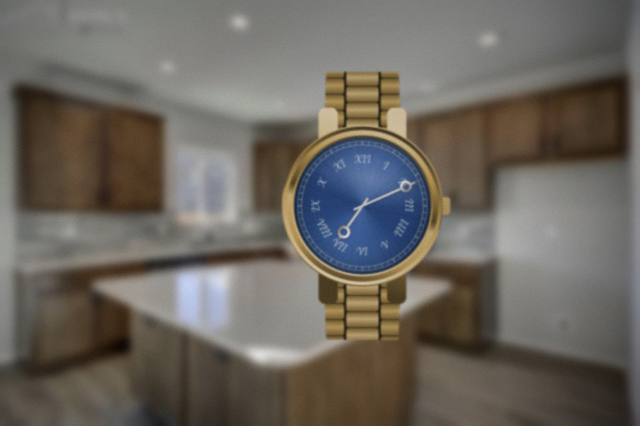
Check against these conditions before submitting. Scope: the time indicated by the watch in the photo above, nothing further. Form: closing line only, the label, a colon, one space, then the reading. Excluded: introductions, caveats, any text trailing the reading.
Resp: 7:11
